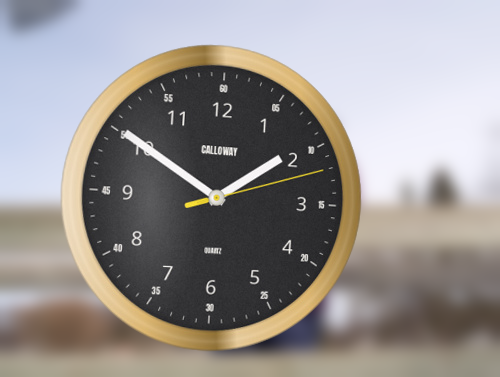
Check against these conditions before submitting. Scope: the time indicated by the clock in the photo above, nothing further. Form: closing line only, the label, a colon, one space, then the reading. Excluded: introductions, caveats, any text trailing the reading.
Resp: 1:50:12
